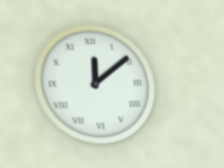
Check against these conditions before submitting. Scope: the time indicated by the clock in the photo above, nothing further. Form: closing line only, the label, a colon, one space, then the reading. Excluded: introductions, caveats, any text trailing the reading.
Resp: 12:09
